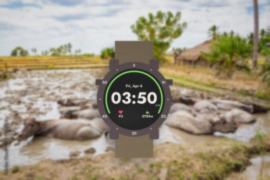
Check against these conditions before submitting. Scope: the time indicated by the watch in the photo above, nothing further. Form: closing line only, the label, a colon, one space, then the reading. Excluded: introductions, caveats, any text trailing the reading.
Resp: 3:50
